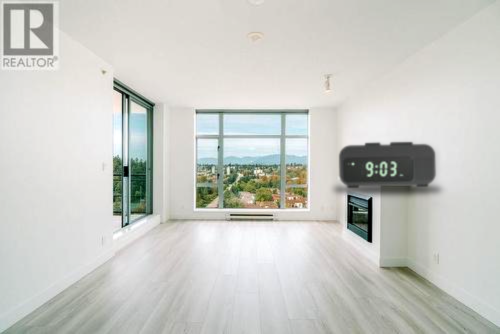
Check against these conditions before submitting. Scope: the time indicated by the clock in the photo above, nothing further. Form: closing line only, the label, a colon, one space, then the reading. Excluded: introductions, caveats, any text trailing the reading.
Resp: 9:03
